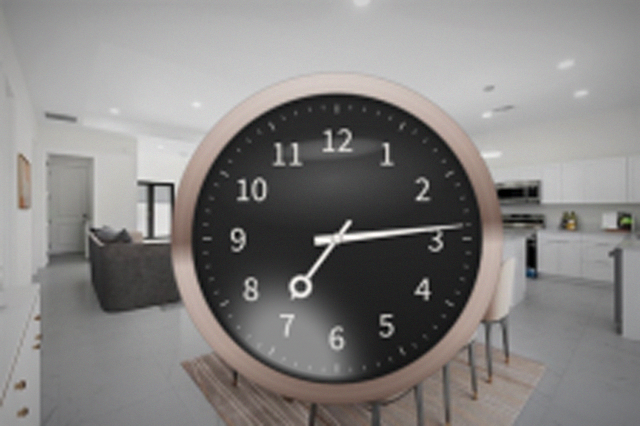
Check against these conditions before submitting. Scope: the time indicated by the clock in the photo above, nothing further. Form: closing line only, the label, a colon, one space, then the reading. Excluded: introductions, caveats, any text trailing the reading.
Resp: 7:14
